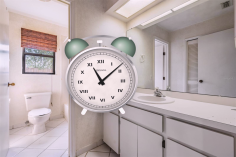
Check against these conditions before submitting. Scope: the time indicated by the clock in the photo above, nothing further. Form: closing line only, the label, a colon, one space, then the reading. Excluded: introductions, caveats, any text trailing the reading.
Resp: 11:08
